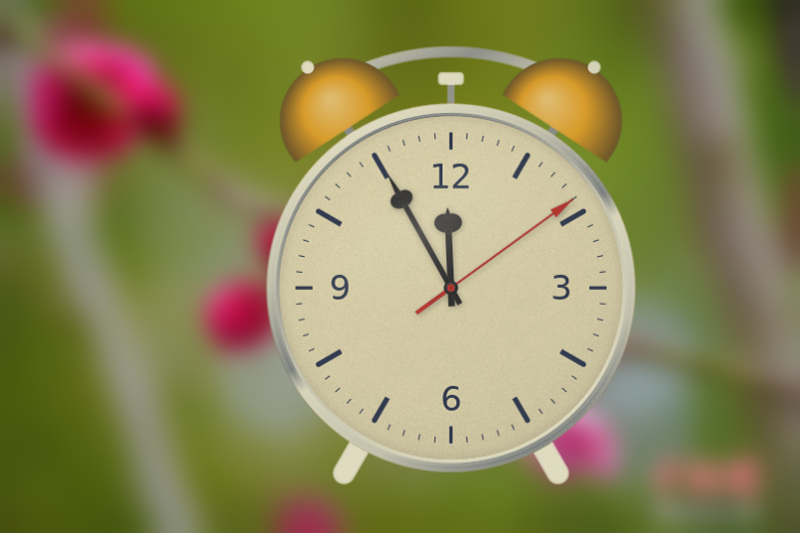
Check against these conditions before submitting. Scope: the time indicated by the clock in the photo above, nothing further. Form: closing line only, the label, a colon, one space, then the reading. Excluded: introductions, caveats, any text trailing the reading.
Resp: 11:55:09
